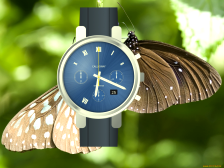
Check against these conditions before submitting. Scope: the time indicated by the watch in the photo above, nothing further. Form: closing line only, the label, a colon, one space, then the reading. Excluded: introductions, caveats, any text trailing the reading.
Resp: 6:19
